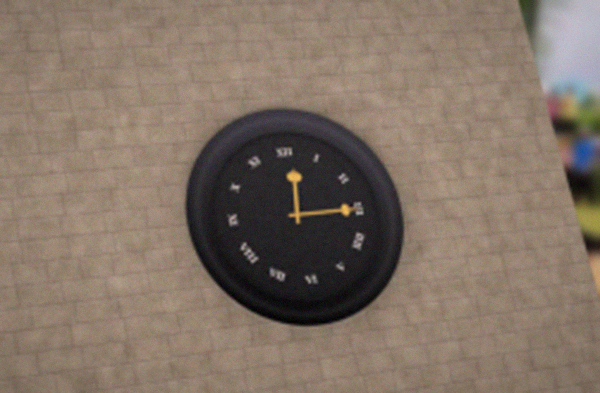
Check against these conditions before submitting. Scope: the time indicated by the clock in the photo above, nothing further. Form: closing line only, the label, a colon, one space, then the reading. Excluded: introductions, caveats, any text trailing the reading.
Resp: 12:15
